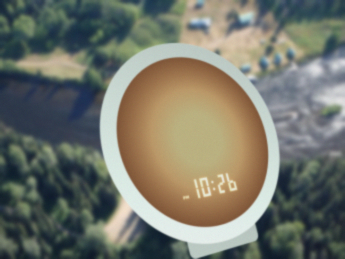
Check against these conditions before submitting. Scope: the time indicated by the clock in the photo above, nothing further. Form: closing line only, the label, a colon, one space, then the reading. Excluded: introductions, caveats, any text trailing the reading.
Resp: 10:26
